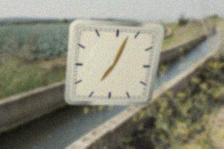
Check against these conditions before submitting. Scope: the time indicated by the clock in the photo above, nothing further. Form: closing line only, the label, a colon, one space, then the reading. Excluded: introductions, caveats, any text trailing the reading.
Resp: 7:03
